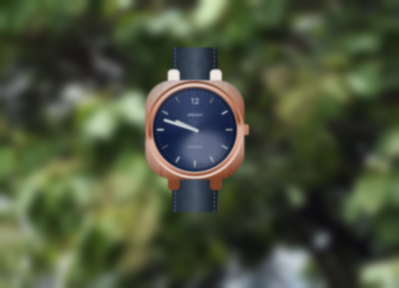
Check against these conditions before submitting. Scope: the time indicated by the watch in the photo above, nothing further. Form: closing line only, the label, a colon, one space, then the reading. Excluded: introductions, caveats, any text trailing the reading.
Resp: 9:48
